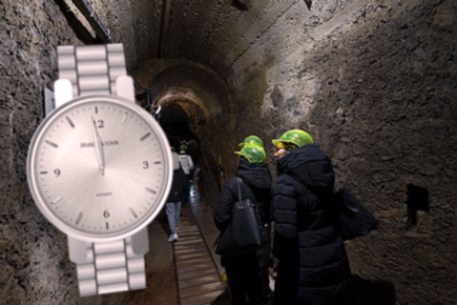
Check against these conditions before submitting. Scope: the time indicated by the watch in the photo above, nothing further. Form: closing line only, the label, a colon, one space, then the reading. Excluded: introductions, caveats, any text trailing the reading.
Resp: 11:59
